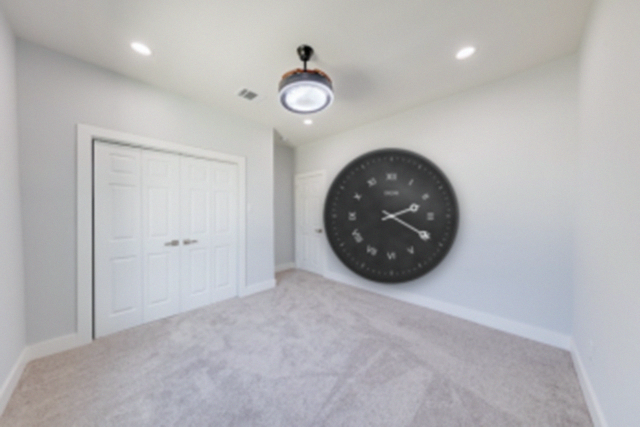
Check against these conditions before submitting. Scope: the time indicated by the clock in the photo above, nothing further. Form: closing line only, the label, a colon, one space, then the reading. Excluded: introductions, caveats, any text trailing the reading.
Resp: 2:20
